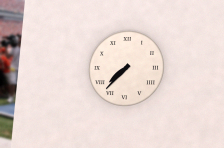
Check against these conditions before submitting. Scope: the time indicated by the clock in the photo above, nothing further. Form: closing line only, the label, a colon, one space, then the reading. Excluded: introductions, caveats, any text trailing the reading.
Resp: 7:37
